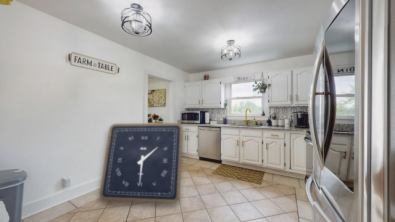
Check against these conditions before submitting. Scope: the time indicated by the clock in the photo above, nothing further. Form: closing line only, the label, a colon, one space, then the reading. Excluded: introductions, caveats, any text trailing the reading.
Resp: 1:30
